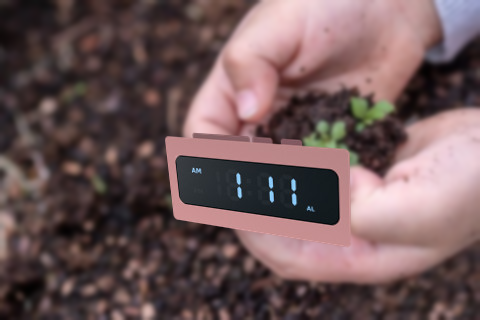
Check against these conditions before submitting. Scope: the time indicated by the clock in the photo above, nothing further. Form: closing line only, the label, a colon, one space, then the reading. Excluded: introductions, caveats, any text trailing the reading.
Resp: 1:11
